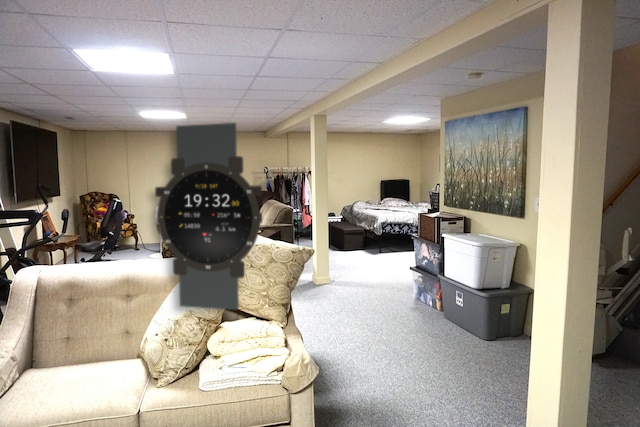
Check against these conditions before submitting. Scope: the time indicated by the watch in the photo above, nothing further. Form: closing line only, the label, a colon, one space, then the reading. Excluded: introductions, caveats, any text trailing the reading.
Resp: 19:32
